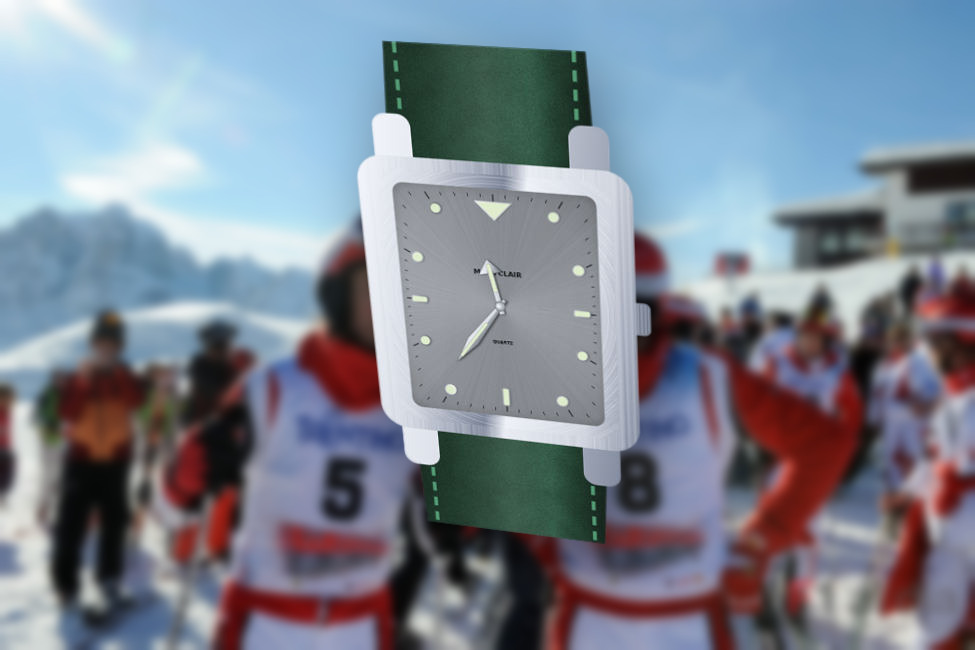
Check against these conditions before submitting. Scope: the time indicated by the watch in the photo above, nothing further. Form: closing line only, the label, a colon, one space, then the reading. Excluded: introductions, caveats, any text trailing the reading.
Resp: 11:36
